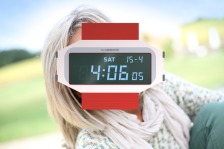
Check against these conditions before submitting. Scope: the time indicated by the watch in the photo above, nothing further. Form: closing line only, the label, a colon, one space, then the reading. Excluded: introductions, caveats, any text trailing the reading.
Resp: 4:06:05
